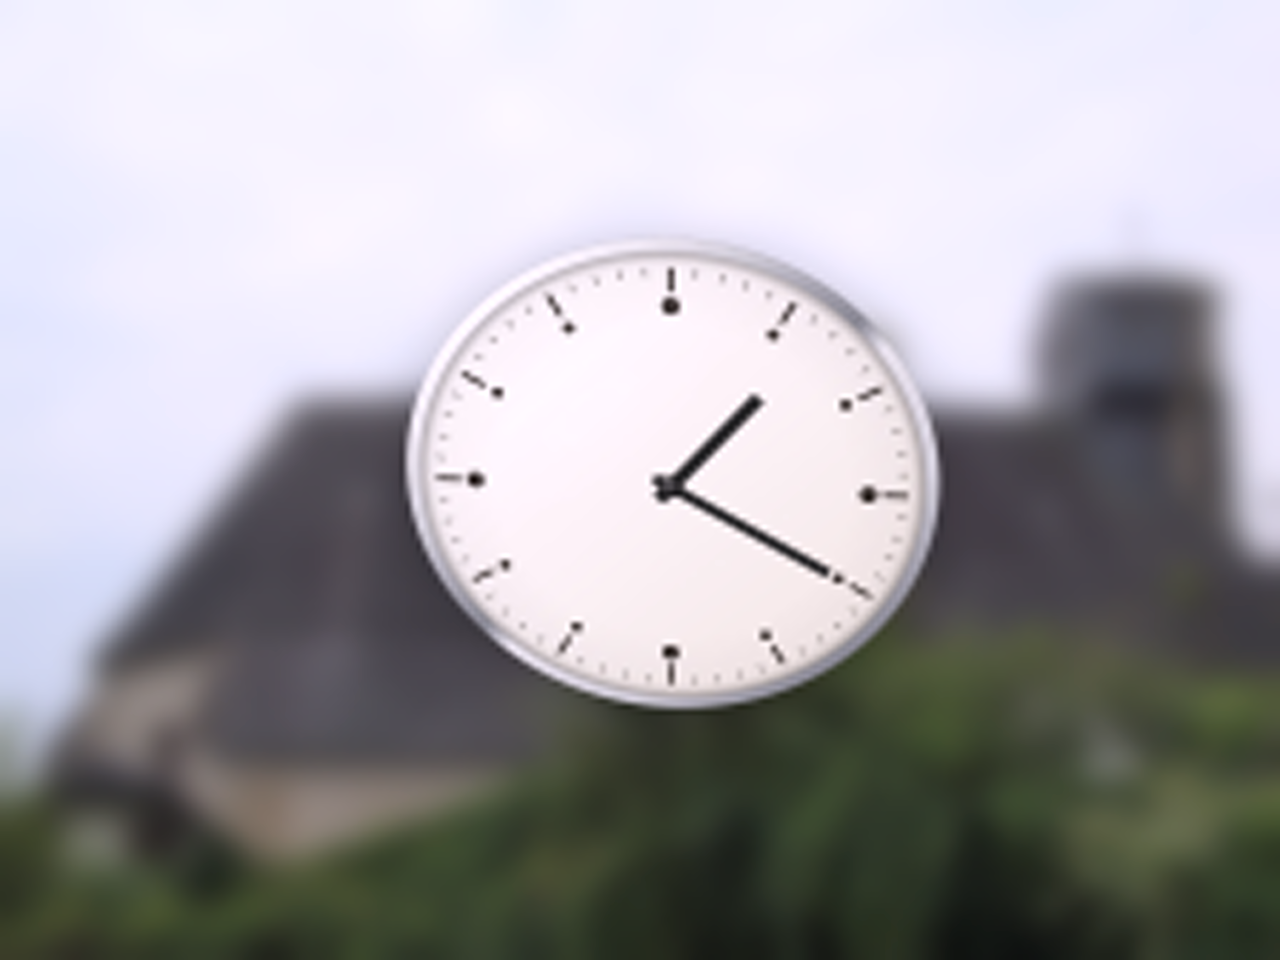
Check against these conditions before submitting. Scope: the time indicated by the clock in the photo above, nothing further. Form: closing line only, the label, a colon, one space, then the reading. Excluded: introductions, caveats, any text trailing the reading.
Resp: 1:20
